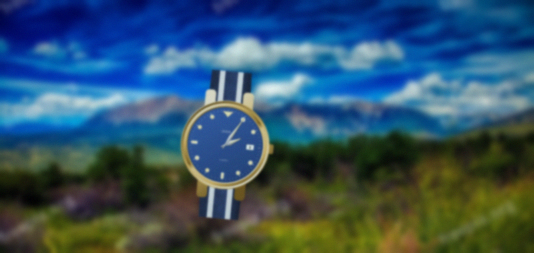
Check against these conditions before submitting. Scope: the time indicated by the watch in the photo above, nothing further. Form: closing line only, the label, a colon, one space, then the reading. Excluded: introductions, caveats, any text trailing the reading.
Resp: 2:05
